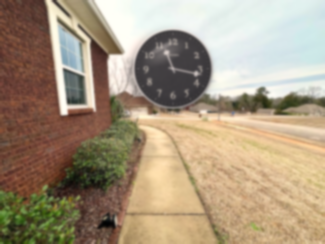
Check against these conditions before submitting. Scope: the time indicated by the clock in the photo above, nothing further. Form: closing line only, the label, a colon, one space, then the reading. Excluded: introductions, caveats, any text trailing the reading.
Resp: 11:17
